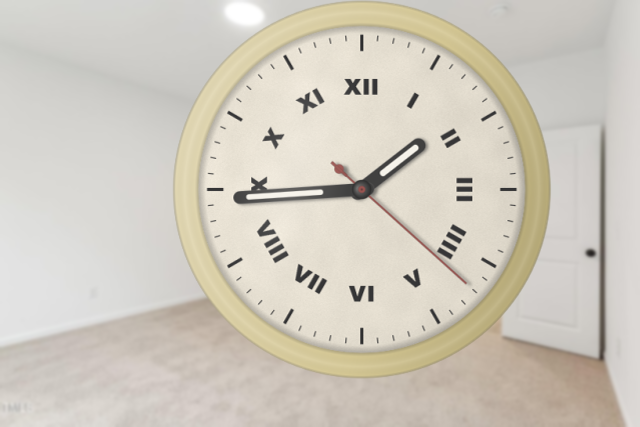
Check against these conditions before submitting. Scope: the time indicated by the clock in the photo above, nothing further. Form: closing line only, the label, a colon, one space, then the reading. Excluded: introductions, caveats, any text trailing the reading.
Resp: 1:44:22
